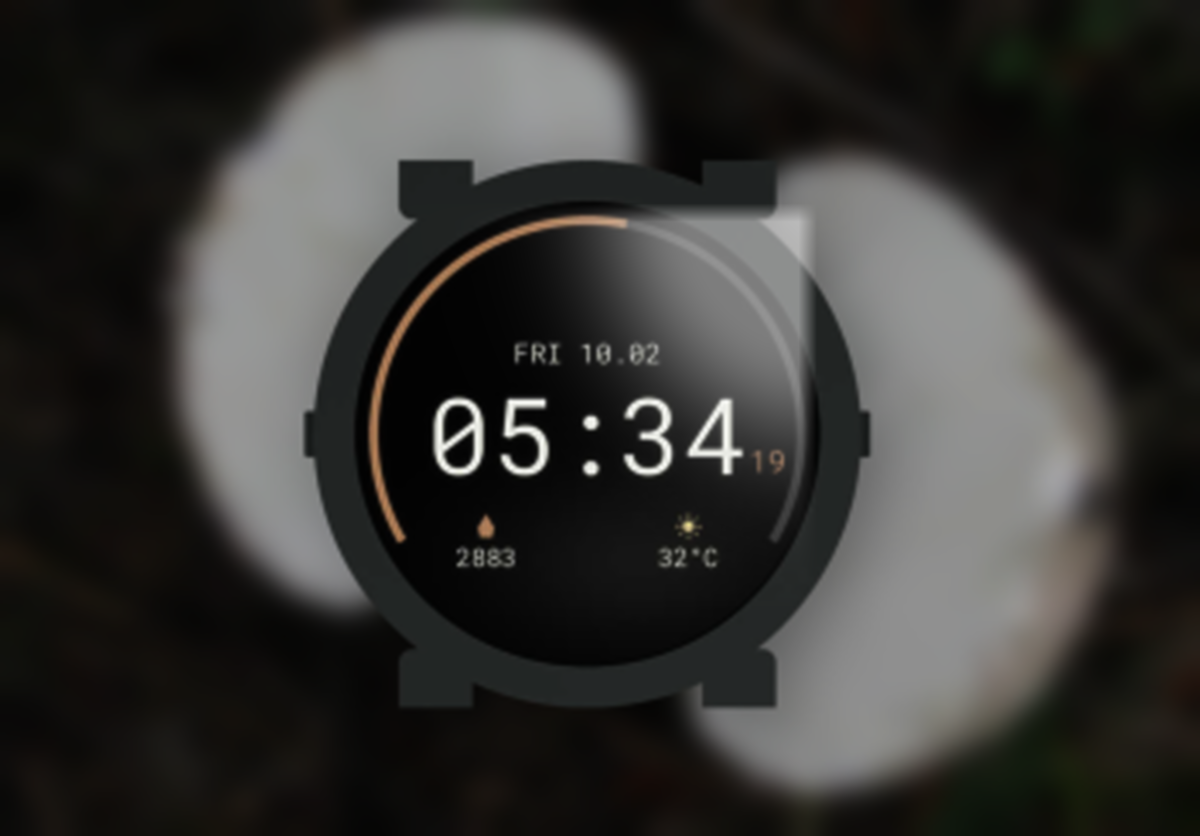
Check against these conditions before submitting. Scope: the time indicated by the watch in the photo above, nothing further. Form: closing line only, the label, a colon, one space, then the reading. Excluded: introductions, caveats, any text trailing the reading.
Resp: 5:34:19
